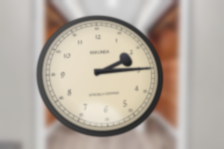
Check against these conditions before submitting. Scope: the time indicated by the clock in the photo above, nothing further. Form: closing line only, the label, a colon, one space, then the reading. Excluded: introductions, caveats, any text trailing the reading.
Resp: 2:15
